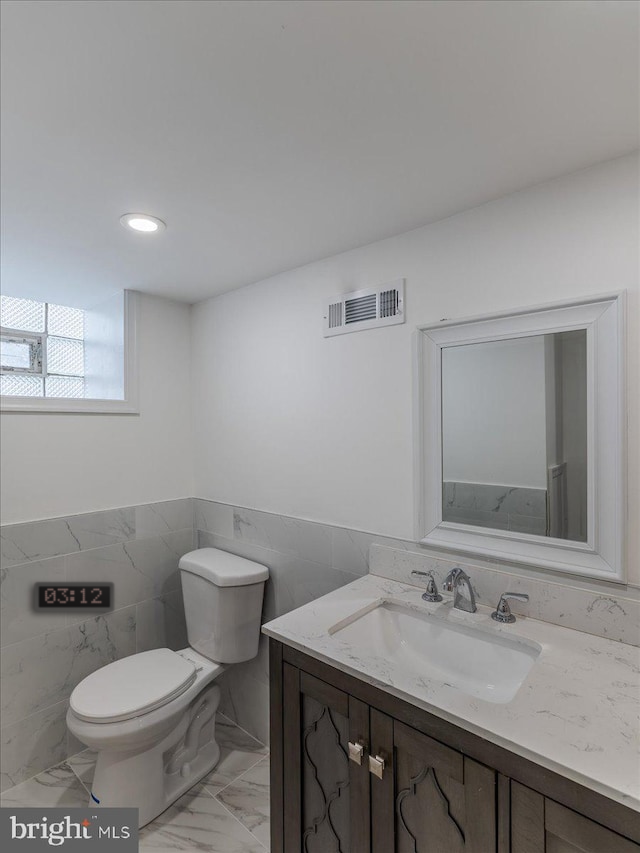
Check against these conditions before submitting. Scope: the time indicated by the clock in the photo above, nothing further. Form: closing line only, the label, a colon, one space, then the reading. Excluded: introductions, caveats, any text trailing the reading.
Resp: 3:12
